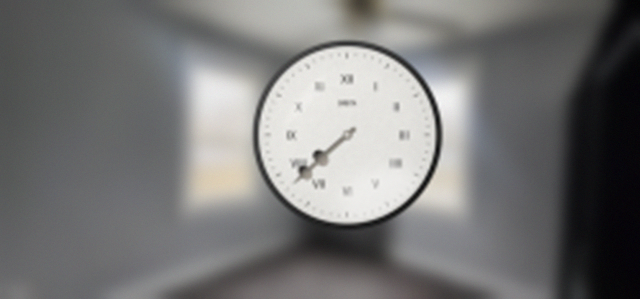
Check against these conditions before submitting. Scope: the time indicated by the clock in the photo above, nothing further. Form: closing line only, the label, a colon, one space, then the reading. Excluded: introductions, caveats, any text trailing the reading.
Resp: 7:38
